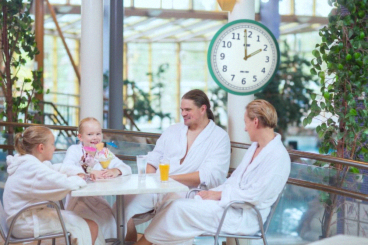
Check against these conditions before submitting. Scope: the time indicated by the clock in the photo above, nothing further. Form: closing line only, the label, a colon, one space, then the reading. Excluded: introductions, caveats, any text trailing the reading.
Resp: 1:59
